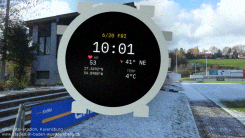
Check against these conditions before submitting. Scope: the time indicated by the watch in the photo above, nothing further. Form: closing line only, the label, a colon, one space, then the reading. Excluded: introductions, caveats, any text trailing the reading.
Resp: 10:01
